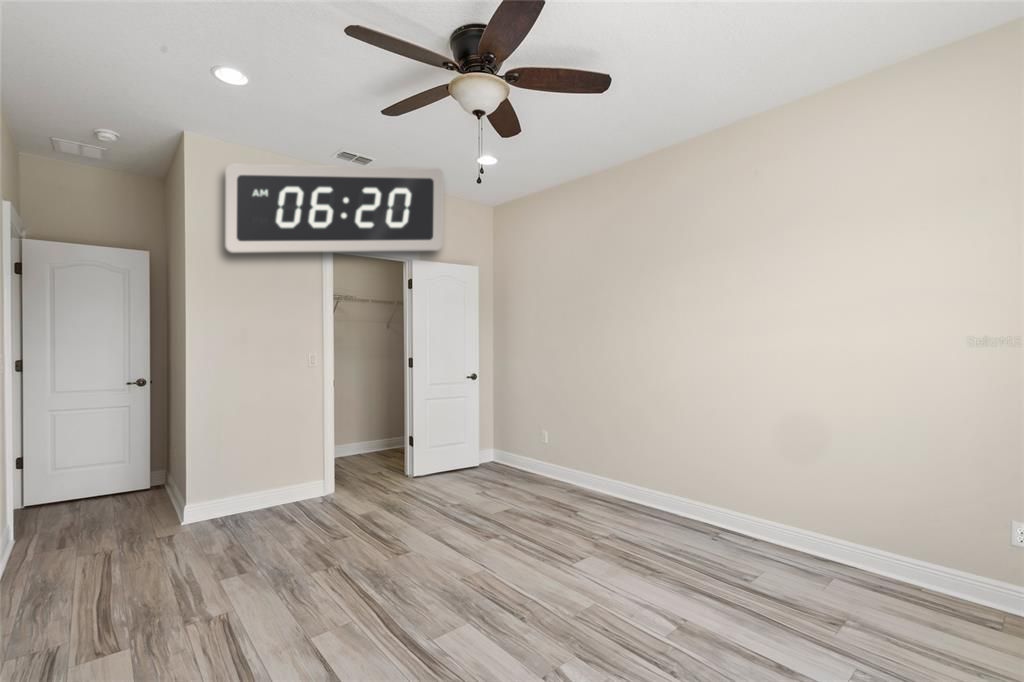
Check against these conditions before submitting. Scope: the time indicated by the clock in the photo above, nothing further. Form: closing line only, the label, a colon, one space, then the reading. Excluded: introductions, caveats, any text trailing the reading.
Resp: 6:20
